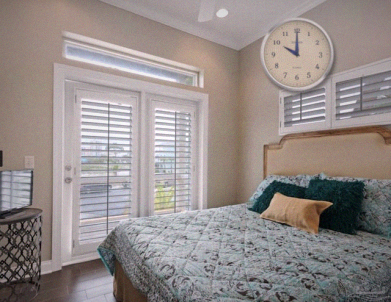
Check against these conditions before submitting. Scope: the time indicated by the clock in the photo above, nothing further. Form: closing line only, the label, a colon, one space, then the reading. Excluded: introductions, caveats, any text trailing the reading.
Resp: 10:00
